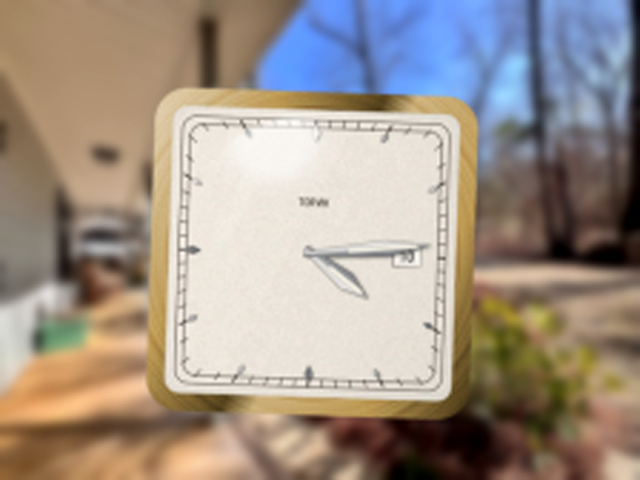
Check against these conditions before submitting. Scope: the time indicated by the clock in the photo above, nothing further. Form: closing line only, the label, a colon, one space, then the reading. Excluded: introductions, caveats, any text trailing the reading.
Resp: 4:14
